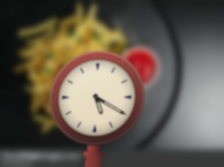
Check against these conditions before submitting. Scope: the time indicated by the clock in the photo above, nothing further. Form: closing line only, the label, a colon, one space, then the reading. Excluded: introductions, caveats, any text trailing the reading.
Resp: 5:20
